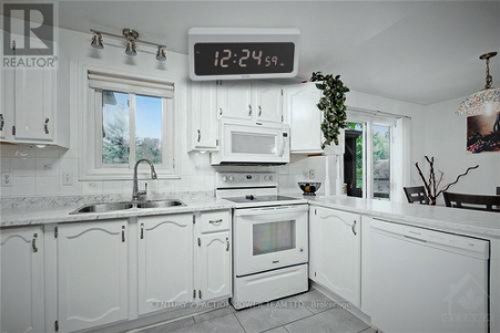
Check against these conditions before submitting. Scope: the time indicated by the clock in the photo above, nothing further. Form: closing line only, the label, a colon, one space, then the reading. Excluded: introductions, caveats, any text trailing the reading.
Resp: 12:24:59
